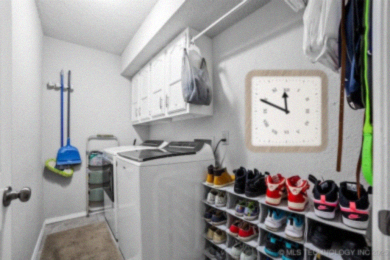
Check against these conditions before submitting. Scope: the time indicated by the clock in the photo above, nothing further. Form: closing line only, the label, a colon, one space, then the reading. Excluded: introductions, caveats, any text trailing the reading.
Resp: 11:49
